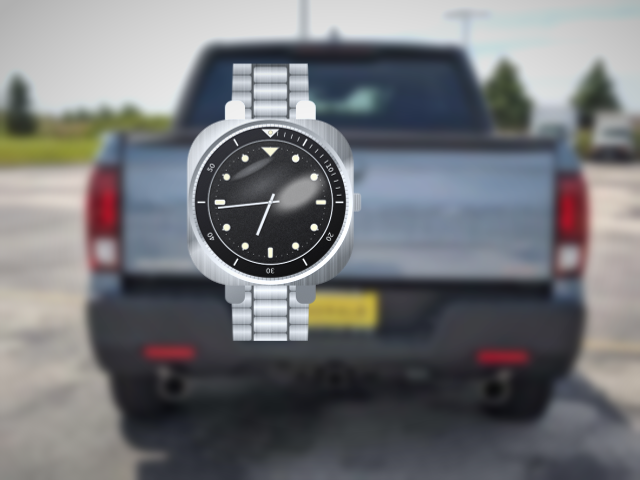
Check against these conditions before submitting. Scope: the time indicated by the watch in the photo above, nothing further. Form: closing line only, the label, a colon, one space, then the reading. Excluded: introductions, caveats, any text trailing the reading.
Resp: 6:44
